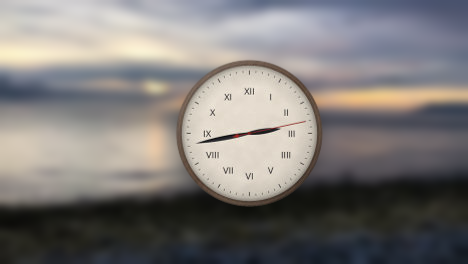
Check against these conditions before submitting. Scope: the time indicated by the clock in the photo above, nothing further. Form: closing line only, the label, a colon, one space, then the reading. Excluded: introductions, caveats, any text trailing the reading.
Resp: 2:43:13
